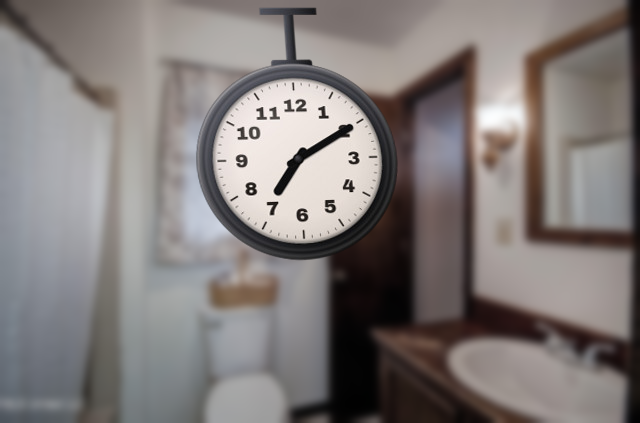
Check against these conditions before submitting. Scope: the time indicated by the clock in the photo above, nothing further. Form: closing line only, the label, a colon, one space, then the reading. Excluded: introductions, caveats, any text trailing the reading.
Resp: 7:10
